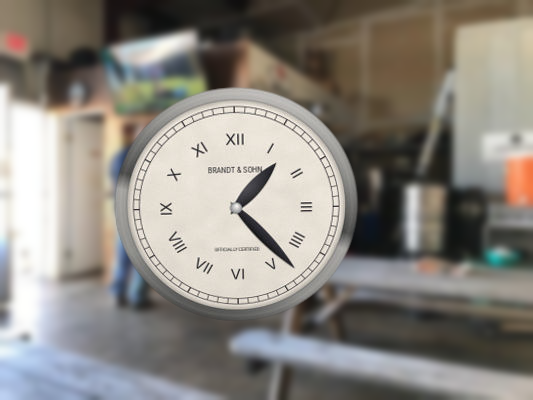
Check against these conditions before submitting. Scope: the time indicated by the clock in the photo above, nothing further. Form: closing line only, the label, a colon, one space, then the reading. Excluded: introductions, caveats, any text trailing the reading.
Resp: 1:23
